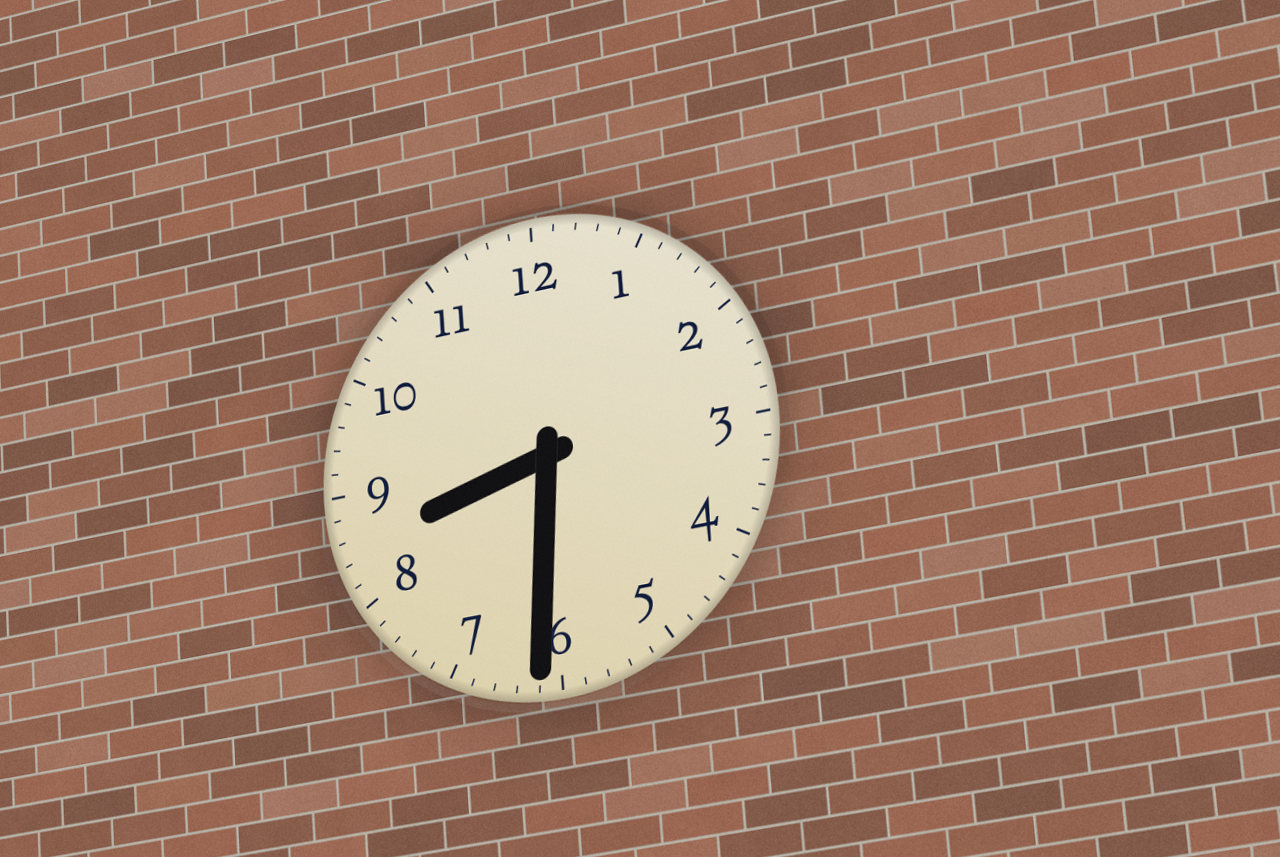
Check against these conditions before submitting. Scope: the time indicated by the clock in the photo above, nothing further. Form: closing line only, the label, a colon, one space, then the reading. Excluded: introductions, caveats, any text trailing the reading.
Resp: 8:31
